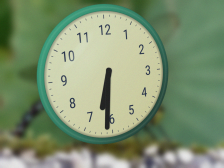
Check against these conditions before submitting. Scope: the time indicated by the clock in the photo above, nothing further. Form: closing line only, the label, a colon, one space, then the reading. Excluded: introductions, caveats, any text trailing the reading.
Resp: 6:31
